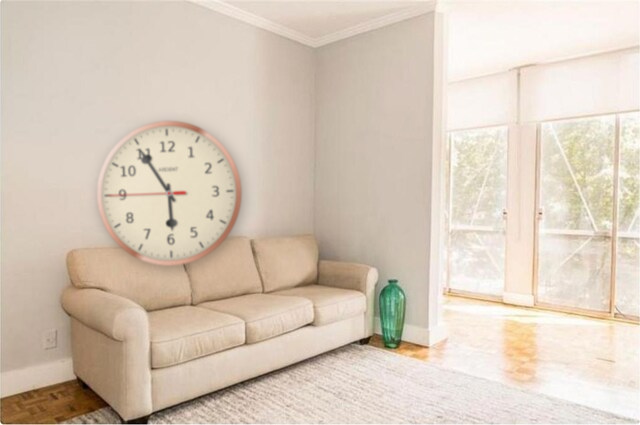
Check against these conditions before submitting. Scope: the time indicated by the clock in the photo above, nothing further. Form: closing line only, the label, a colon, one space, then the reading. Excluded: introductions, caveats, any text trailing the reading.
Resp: 5:54:45
